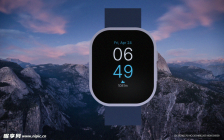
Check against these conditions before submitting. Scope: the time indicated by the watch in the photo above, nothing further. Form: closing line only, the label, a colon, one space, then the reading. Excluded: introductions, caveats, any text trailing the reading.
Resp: 6:49
